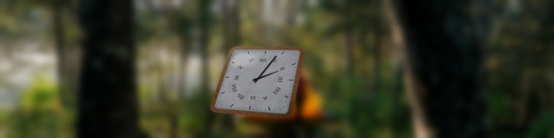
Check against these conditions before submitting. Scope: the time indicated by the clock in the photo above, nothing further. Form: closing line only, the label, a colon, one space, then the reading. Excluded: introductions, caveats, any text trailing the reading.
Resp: 2:04
